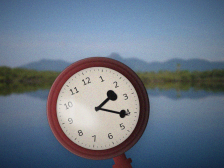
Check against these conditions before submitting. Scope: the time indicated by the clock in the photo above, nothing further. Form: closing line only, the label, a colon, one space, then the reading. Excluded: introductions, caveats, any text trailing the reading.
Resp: 2:21
